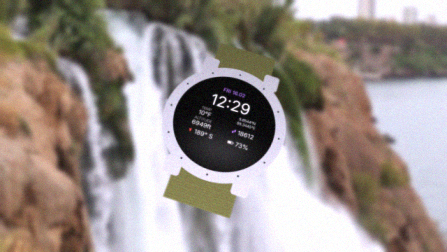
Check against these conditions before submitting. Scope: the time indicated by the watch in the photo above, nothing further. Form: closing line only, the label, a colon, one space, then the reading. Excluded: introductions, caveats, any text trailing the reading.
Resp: 12:29
